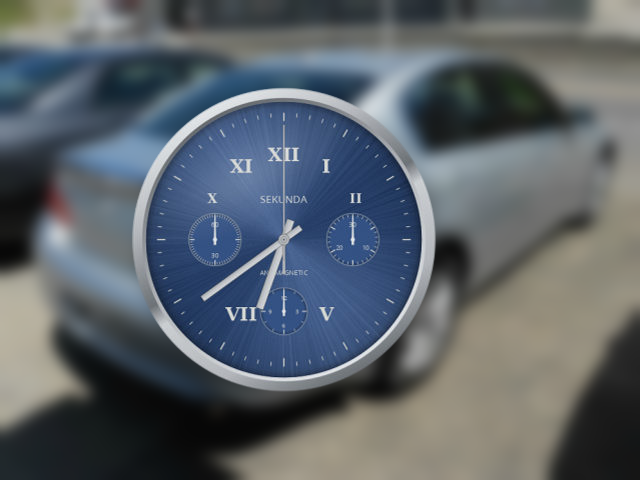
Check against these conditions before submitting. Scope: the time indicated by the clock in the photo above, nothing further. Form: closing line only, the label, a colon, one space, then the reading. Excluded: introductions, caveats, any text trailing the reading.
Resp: 6:39
